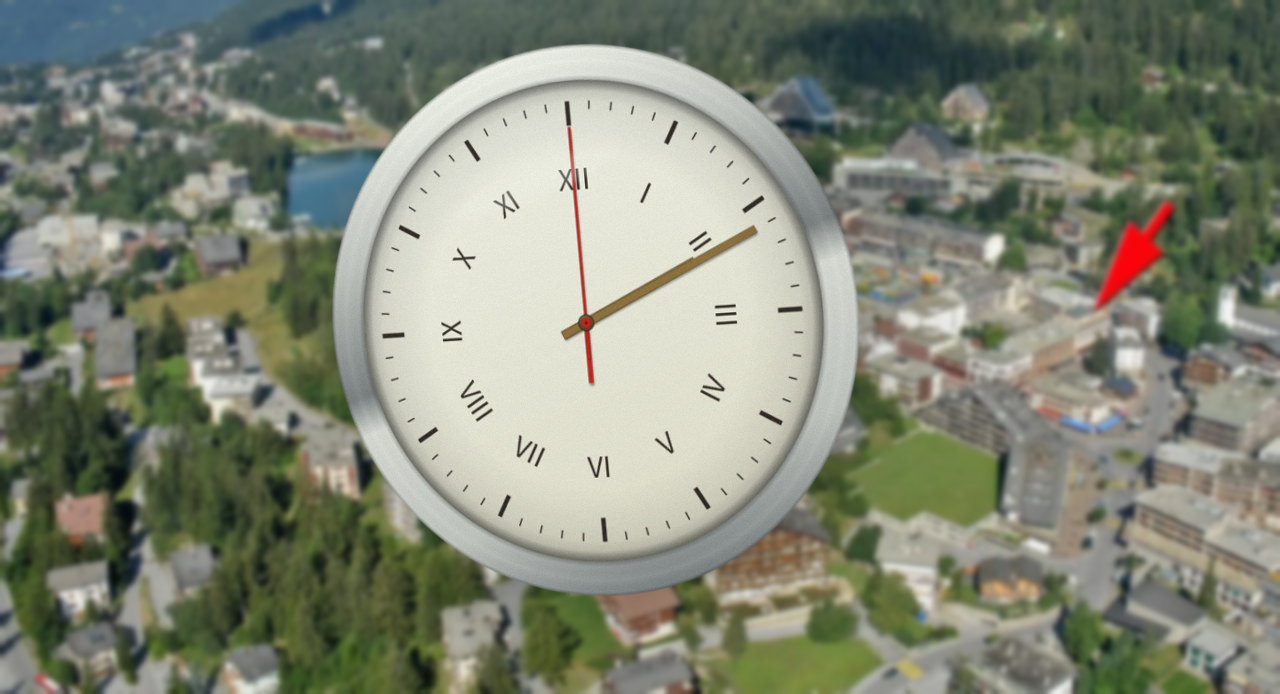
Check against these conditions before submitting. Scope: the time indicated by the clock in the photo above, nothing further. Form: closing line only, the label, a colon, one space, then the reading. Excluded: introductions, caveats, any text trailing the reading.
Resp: 2:11:00
